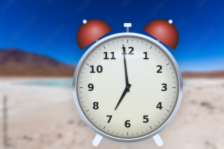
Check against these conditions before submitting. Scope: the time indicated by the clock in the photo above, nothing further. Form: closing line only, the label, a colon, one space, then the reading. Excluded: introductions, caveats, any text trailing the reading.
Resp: 6:59
